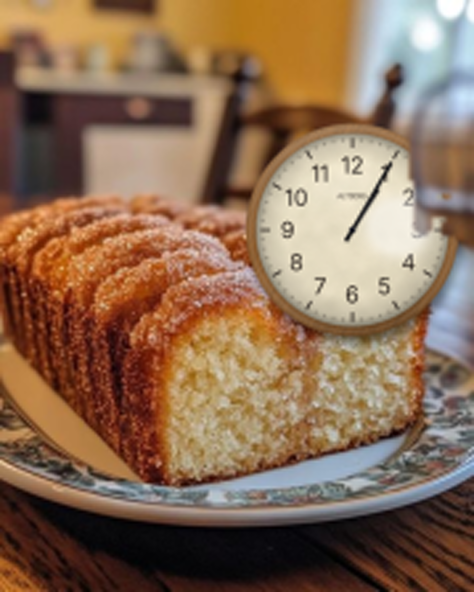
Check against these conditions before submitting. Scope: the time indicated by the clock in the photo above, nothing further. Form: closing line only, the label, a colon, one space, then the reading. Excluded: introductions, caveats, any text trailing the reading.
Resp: 1:05
